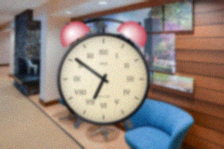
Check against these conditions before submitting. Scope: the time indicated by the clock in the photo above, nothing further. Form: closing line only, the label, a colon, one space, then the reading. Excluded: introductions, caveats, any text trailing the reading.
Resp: 6:51
